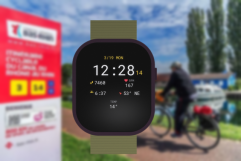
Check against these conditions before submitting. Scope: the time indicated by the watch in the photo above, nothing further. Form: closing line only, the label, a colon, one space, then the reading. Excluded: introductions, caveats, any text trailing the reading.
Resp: 12:28
